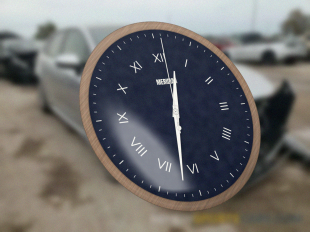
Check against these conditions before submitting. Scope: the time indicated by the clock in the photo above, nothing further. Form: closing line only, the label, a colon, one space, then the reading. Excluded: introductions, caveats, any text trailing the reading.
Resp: 12:32:01
